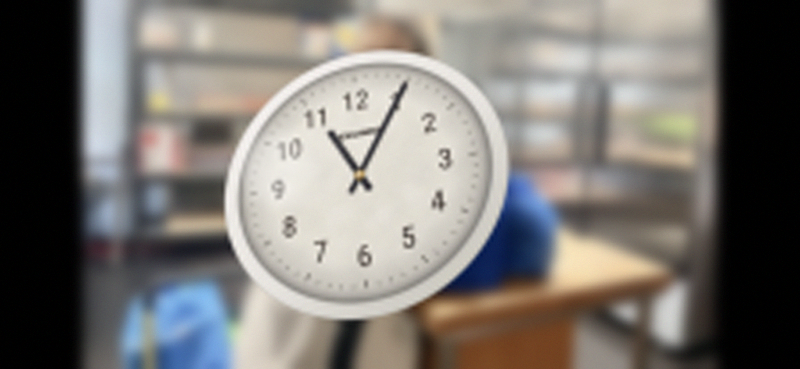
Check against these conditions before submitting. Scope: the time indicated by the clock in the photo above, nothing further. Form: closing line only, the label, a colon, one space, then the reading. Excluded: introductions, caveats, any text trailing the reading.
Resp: 11:05
